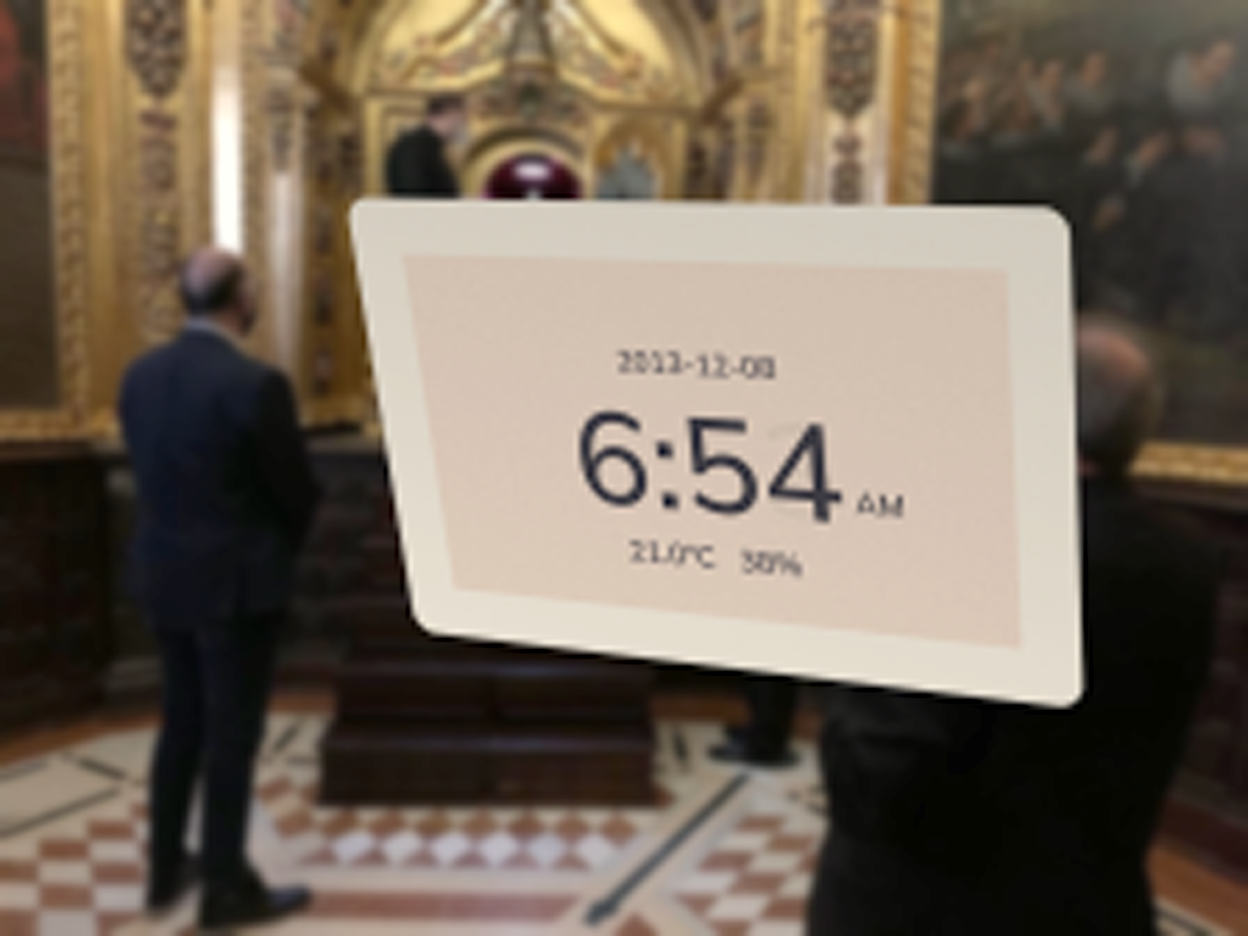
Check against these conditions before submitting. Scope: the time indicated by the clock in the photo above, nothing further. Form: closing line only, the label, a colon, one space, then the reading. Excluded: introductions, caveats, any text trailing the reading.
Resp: 6:54
